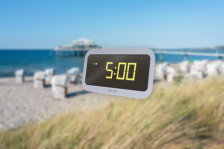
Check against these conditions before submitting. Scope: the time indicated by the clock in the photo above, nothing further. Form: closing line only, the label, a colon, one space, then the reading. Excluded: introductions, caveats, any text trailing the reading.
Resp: 5:00
